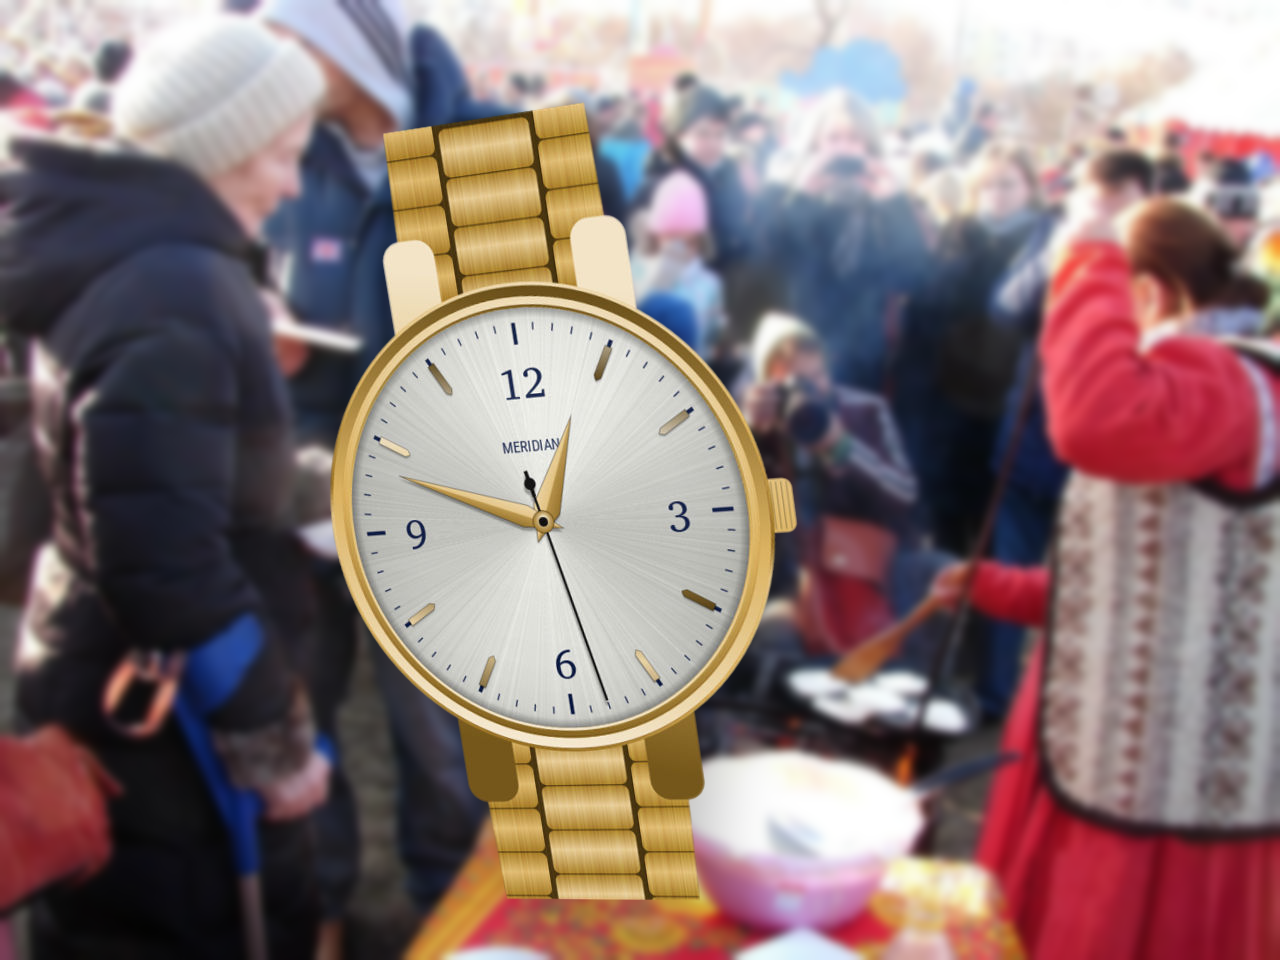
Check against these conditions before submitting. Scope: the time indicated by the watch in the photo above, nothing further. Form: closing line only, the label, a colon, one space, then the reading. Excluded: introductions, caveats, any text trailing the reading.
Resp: 12:48:28
